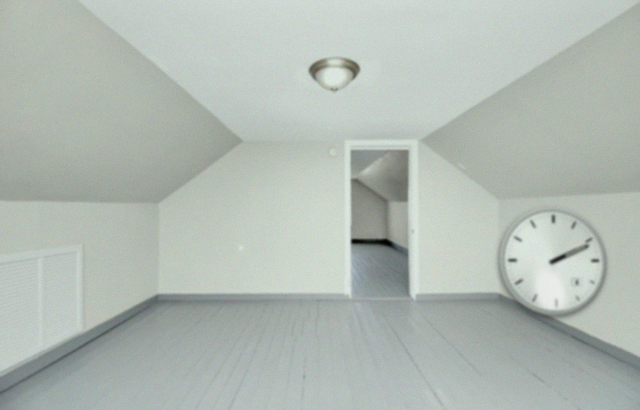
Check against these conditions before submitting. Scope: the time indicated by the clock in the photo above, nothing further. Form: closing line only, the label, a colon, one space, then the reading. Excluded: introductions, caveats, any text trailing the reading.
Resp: 2:11
